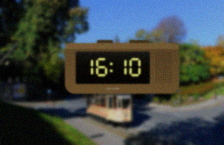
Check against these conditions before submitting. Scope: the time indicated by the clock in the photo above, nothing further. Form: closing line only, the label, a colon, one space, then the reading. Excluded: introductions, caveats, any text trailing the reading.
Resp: 16:10
